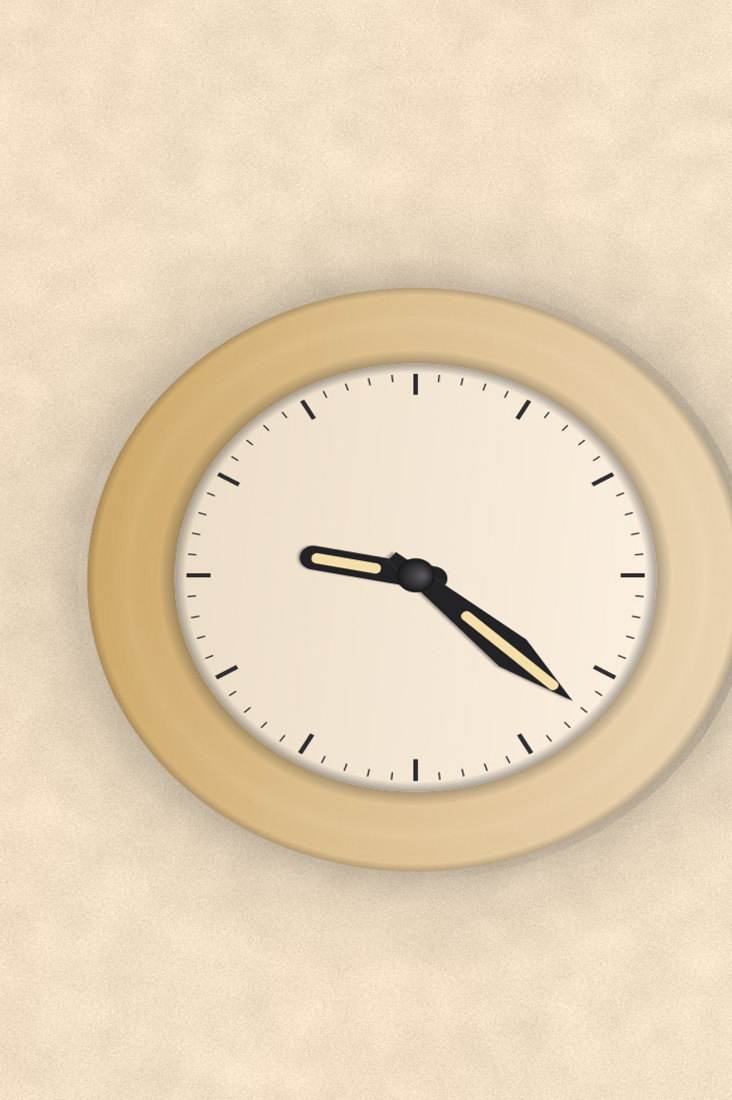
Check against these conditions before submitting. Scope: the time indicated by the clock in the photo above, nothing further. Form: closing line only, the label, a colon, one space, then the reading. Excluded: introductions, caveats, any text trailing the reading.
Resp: 9:22
